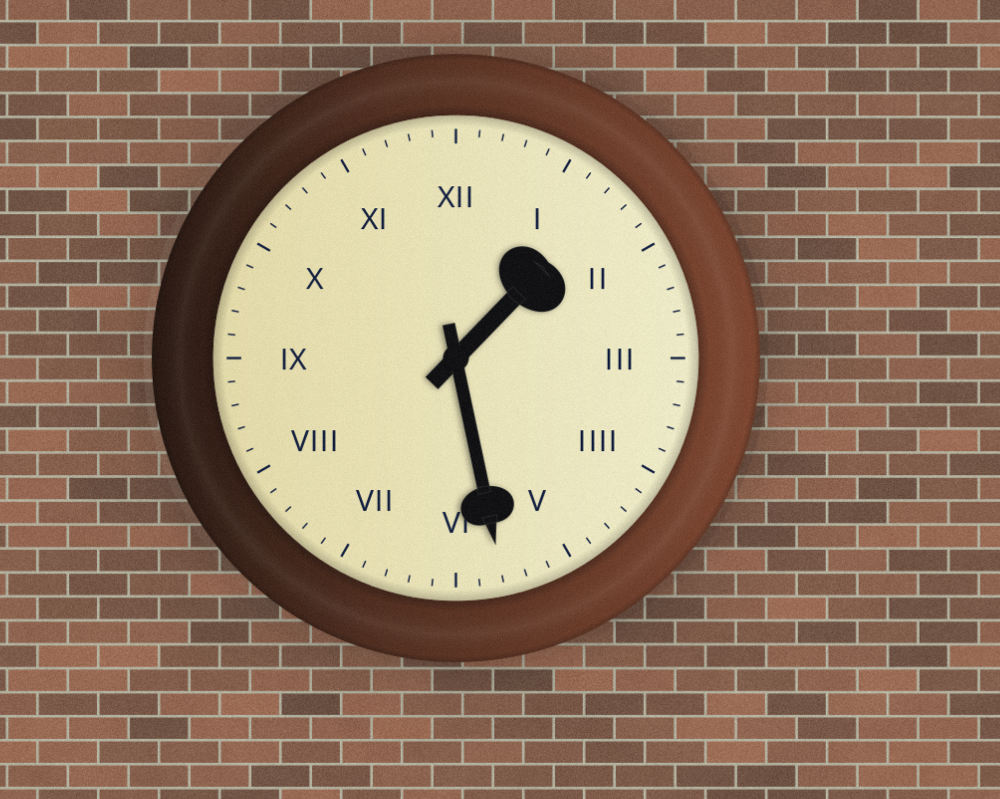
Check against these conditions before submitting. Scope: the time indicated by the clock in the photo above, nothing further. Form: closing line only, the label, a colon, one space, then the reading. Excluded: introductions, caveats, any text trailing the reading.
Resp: 1:28
